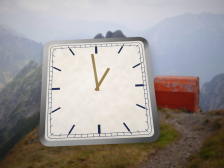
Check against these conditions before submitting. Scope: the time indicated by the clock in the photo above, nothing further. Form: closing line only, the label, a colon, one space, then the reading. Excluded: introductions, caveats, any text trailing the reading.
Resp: 12:59
